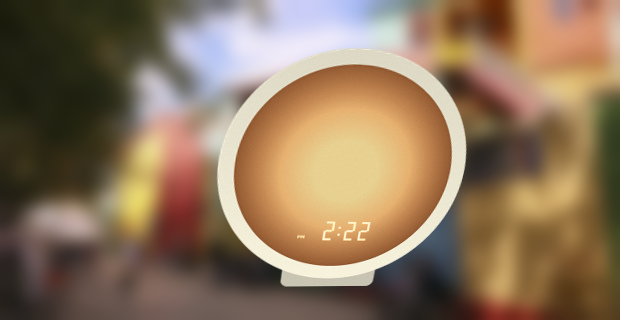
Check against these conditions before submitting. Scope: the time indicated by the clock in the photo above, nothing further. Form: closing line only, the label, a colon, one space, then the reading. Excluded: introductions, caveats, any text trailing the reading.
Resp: 2:22
